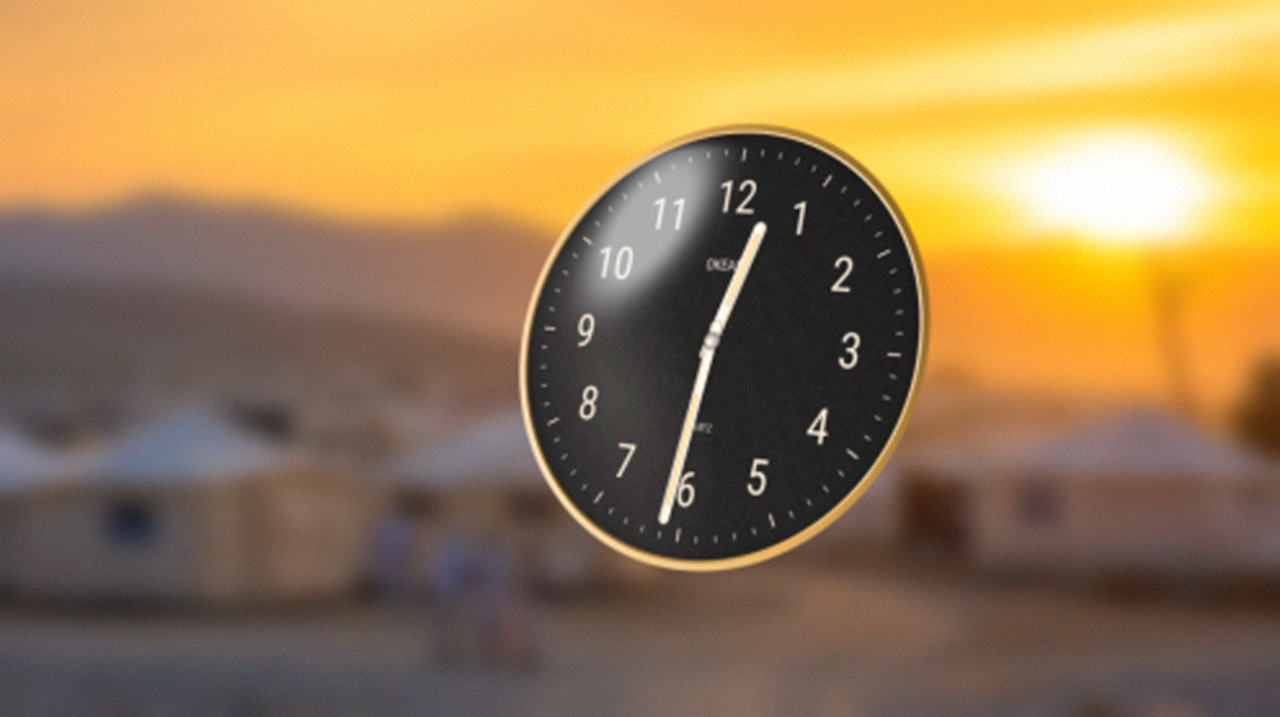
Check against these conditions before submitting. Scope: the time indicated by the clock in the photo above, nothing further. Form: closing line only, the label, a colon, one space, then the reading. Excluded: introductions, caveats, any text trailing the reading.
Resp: 12:31
